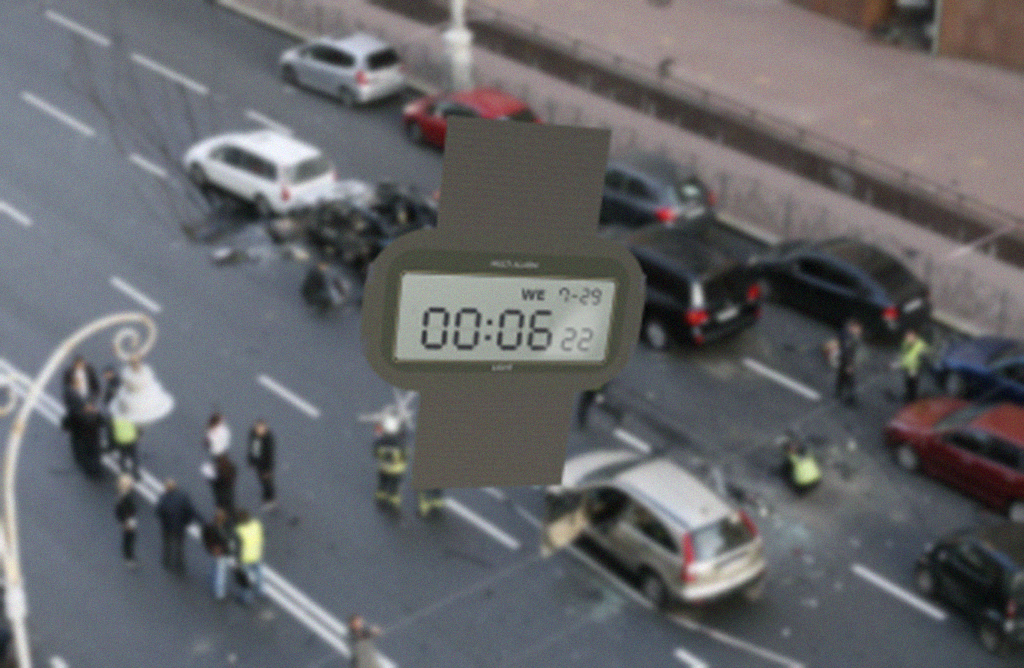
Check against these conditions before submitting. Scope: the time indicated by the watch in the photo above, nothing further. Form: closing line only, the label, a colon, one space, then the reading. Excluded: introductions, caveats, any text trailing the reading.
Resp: 0:06:22
